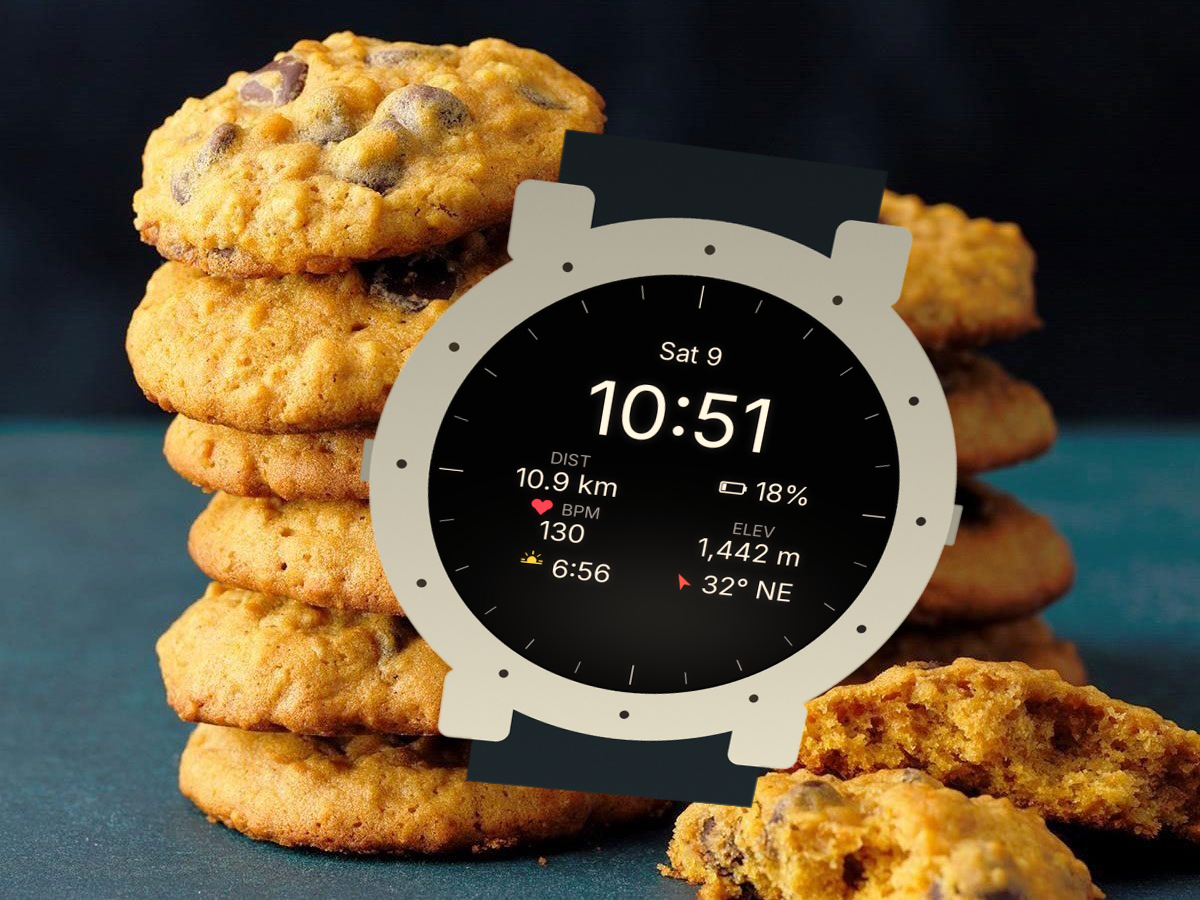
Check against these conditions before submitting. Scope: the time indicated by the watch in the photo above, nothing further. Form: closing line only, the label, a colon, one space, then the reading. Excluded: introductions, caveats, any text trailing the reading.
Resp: 10:51
